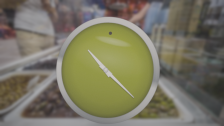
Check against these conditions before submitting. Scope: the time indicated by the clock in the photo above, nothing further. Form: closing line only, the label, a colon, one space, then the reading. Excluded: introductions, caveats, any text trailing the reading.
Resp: 10:21
